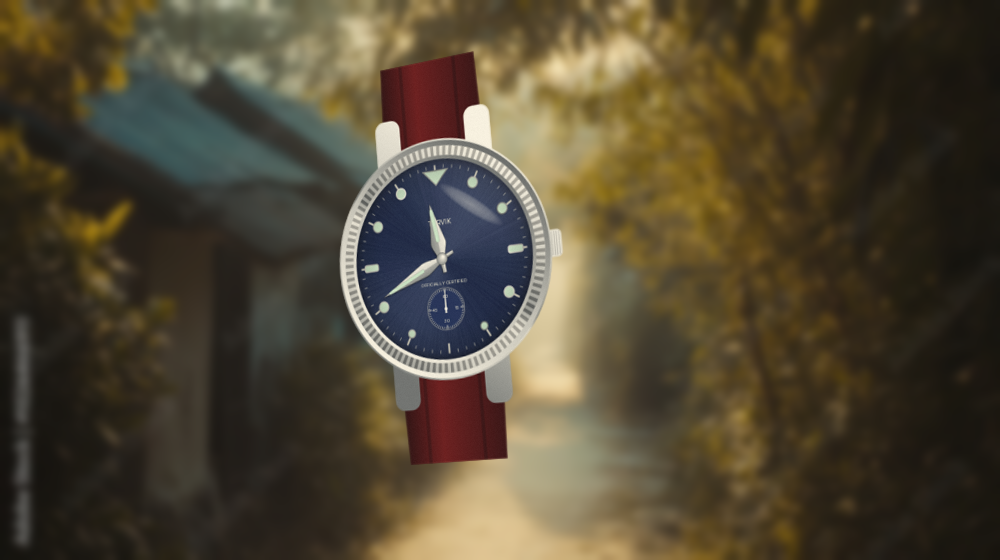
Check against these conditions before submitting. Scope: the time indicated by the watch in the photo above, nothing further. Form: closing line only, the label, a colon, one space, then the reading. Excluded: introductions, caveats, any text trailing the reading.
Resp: 11:41
